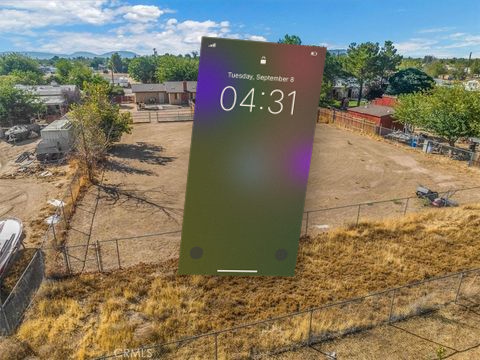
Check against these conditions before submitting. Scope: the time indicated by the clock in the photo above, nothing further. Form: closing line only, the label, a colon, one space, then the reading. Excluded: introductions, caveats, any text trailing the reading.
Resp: 4:31
